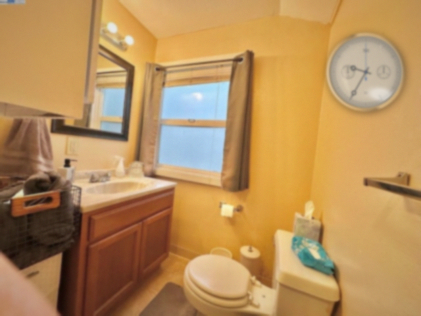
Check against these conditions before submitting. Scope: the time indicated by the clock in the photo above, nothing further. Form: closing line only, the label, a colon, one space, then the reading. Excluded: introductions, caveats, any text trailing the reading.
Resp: 9:35
